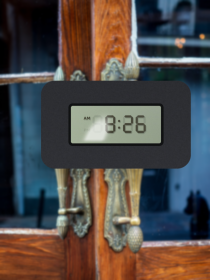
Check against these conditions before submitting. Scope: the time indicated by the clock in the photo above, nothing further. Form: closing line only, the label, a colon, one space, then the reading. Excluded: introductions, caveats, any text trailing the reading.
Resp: 8:26
